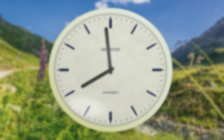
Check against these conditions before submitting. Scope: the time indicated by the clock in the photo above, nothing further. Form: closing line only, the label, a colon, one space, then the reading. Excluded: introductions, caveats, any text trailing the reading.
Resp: 7:59
